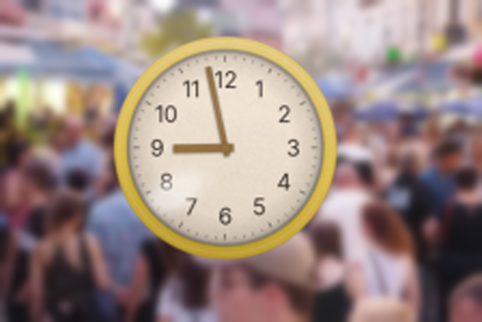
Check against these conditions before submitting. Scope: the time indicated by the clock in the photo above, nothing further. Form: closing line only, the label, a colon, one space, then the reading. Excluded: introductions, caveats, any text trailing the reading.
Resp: 8:58
